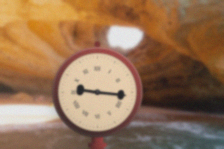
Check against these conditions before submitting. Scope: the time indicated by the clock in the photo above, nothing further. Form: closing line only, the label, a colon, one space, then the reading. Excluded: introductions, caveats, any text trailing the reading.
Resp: 9:16
